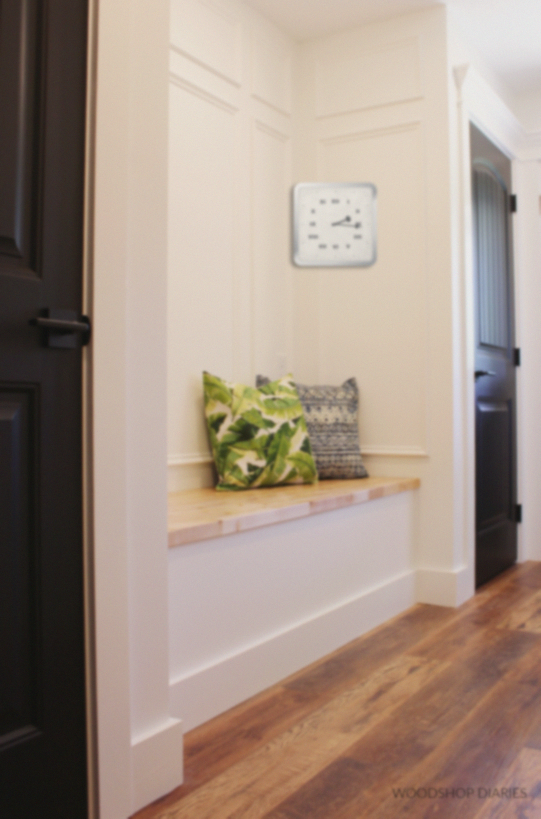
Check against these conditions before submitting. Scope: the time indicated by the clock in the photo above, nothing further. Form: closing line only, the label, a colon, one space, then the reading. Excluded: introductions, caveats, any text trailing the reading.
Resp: 2:16
